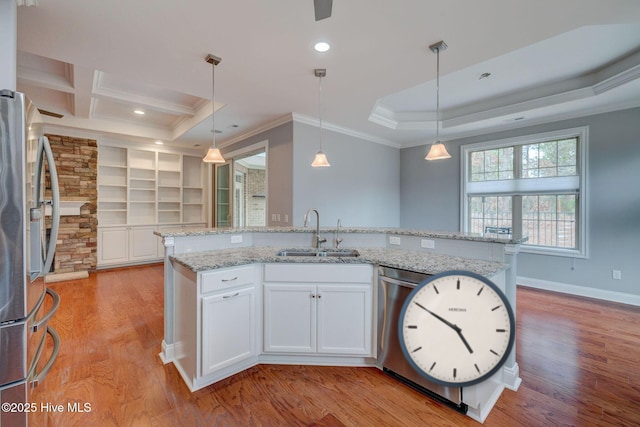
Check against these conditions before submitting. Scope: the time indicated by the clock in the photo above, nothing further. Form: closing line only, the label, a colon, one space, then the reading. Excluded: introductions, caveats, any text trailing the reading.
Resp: 4:50
